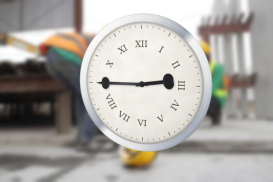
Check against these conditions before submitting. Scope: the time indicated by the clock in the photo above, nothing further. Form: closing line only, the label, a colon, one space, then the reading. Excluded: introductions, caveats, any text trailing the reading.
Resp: 2:45
